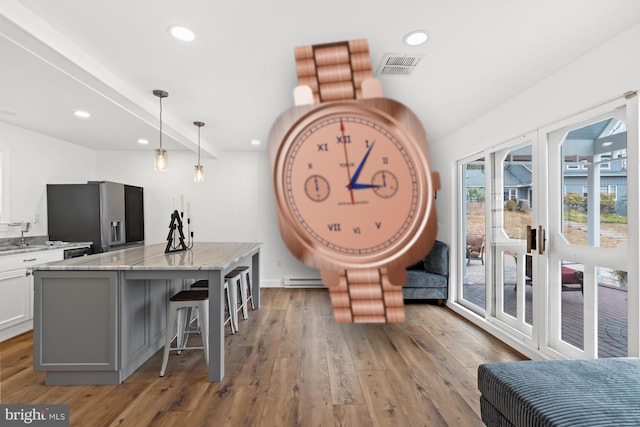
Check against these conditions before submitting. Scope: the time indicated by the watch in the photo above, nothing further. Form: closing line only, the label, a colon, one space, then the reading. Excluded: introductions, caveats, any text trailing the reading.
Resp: 3:06
